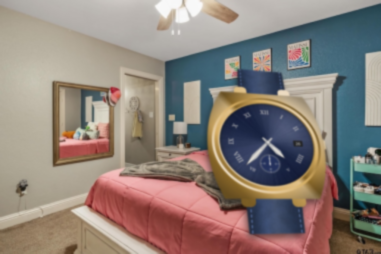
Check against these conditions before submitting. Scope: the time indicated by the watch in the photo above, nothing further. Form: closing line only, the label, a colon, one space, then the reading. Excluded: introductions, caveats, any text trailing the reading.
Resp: 4:37
